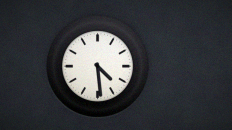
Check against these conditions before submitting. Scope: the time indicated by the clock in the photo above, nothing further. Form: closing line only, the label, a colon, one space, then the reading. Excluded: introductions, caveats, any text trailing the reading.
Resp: 4:29
